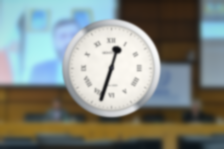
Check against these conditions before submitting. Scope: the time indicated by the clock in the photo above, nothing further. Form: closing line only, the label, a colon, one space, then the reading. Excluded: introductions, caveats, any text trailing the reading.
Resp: 12:33
